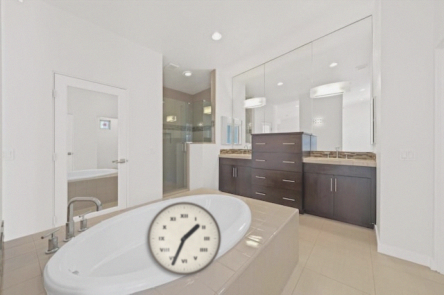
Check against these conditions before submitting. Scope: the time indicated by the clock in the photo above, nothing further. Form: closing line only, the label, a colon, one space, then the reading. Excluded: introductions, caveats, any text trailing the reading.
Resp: 1:34
